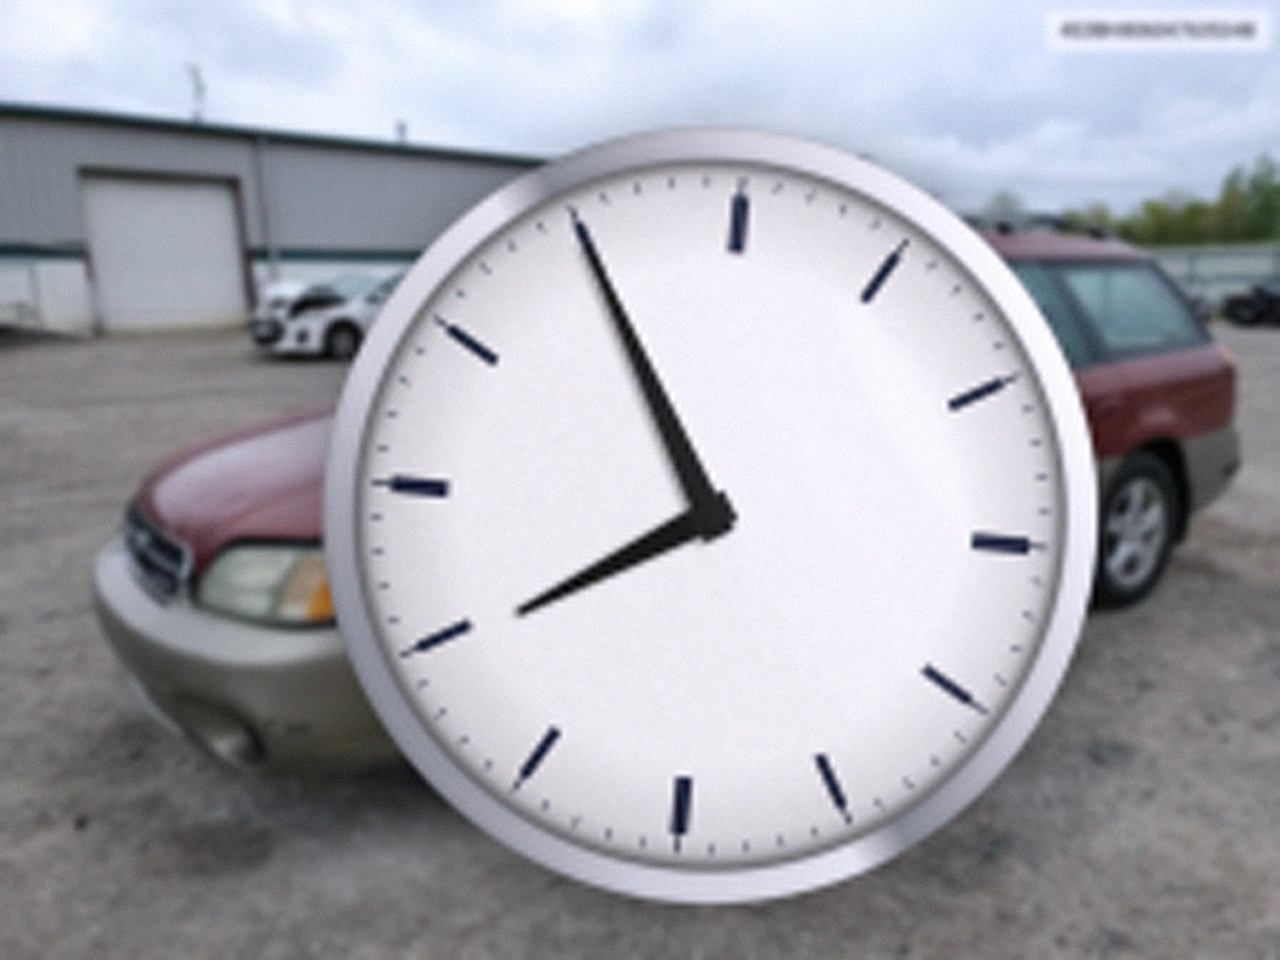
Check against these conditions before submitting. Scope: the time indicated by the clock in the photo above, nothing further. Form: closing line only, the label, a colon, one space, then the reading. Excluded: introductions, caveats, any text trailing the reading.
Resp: 7:55
